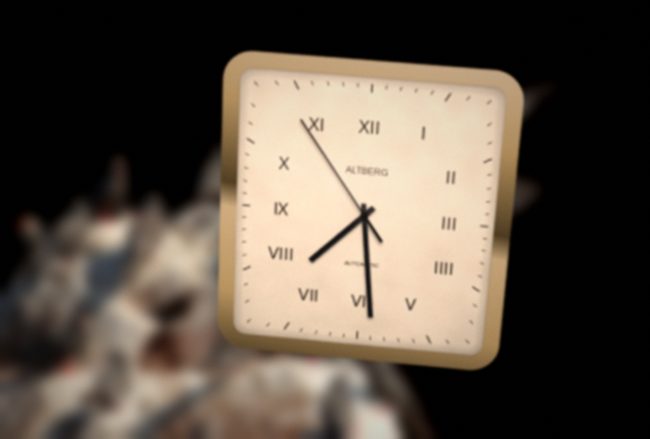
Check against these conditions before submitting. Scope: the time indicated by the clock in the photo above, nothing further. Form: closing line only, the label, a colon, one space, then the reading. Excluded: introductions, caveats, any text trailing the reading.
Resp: 7:28:54
